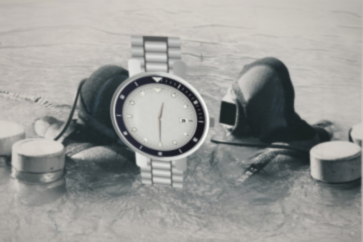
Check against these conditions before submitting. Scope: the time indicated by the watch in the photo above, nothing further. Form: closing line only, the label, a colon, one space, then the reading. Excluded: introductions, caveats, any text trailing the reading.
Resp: 12:30
